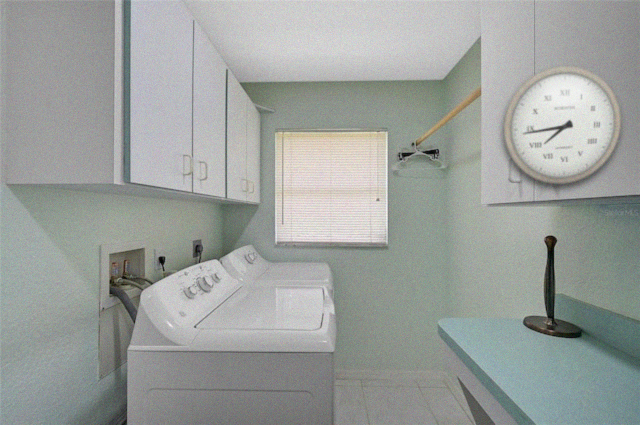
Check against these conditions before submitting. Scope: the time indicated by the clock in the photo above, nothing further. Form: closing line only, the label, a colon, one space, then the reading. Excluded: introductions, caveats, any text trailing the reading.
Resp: 7:44
